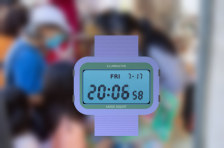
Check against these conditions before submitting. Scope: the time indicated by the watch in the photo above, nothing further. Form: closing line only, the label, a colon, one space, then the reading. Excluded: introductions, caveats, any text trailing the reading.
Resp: 20:06:58
